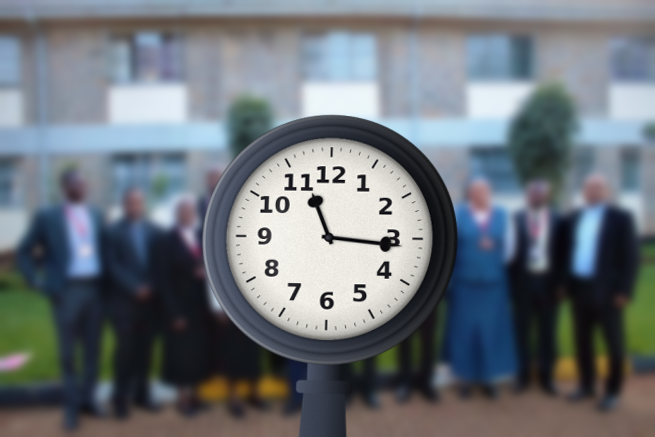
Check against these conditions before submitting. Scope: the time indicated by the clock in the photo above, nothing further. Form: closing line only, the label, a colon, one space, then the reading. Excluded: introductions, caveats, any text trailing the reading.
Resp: 11:16
